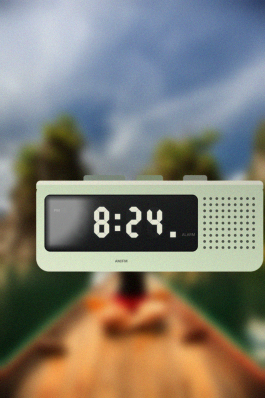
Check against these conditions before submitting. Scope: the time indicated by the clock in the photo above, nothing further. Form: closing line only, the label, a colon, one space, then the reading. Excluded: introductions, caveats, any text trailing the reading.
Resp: 8:24
